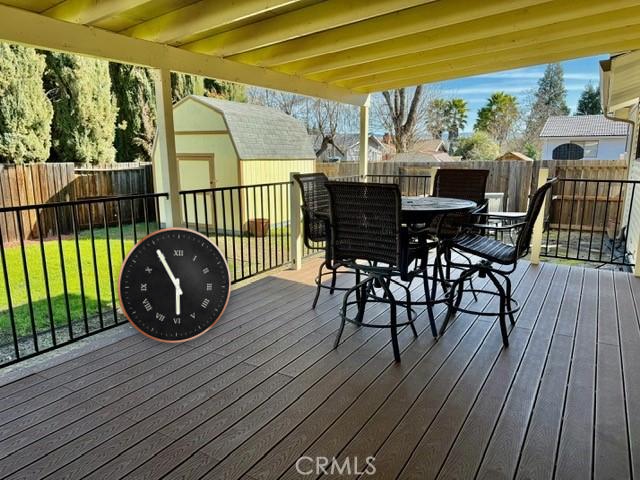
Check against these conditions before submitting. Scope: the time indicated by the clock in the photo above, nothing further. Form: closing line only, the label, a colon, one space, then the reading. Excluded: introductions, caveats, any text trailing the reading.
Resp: 5:55
